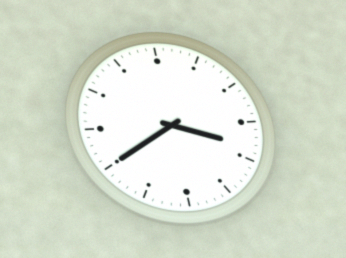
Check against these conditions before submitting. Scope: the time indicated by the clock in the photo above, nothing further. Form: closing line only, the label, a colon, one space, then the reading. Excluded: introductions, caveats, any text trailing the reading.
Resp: 3:40
